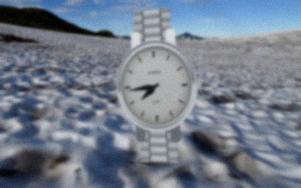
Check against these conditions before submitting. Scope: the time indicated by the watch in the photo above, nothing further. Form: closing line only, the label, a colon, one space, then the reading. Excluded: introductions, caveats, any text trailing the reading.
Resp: 7:44
